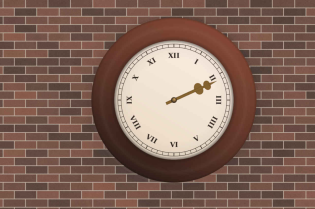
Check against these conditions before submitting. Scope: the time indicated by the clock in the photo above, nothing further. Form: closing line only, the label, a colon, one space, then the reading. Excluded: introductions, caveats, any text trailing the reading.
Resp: 2:11
